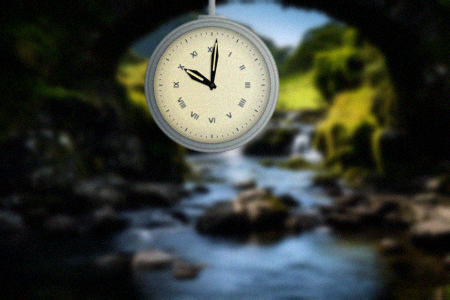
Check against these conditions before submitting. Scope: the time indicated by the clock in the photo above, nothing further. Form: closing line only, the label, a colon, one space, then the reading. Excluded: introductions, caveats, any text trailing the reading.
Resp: 10:01
